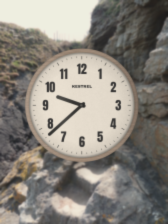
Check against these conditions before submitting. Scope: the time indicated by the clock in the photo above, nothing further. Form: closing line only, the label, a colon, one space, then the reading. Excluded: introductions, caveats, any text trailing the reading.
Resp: 9:38
